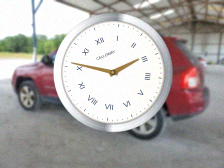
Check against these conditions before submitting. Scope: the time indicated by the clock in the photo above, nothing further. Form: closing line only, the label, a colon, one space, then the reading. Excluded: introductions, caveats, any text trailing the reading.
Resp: 2:51
